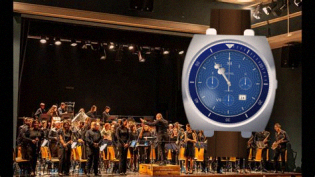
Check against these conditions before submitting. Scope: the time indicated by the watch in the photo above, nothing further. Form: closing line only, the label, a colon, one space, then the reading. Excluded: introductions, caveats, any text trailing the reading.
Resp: 10:54
